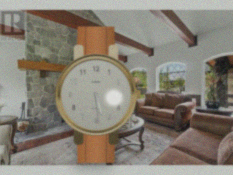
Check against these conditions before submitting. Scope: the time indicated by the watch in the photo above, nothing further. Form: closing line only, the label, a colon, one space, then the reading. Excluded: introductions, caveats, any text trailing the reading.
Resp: 5:29
